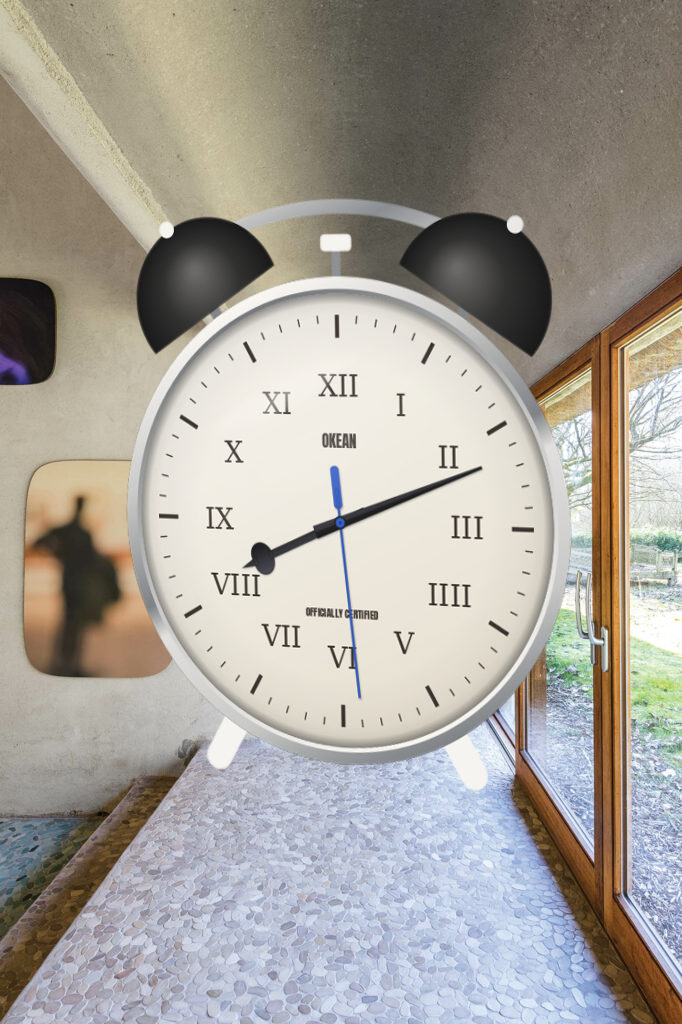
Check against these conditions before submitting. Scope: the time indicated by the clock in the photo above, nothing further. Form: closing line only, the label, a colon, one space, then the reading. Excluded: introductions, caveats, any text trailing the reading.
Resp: 8:11:29
